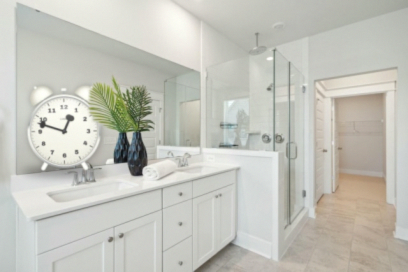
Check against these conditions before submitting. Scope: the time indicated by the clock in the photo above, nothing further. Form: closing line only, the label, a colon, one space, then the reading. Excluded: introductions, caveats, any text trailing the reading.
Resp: 12:48
